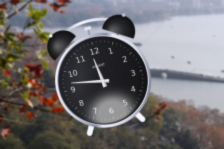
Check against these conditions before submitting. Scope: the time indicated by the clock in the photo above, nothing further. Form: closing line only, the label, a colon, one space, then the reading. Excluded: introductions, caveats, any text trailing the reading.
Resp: 11:47
